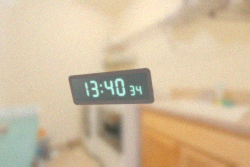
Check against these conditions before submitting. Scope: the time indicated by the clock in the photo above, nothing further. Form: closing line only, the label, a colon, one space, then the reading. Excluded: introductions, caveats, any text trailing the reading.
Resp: 13:40:34
